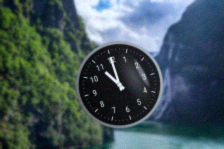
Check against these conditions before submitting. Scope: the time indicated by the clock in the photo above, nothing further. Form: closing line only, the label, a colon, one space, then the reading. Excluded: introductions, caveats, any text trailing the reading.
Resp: 11:00
